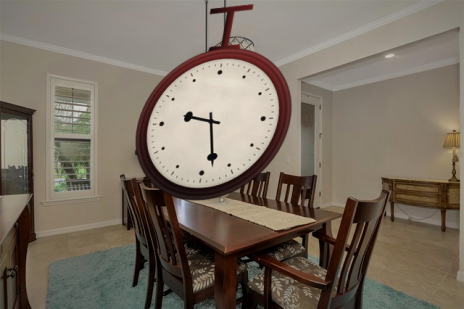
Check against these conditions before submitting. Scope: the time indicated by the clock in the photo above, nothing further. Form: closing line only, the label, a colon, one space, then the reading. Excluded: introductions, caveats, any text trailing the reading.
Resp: 9:28
